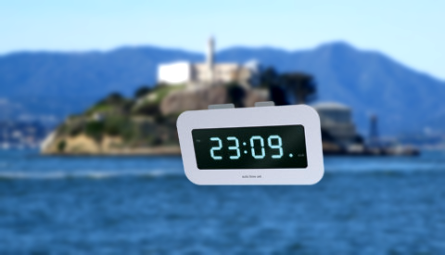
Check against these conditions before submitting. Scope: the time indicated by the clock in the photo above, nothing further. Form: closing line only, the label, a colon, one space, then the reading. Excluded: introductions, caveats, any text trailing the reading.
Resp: 23:09
